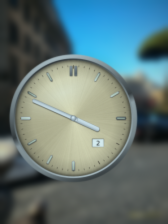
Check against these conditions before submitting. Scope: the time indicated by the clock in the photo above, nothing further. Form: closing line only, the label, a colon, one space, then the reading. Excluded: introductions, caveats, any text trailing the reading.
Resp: 3:49
